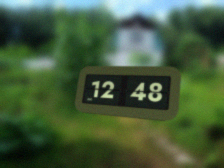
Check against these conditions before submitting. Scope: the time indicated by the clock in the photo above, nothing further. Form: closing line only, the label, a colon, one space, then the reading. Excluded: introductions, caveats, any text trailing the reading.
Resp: 12:48
